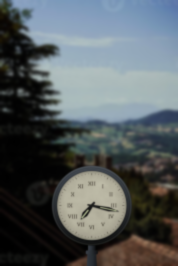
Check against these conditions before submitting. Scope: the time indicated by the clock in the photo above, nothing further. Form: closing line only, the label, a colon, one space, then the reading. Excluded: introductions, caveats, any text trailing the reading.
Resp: 7:17
